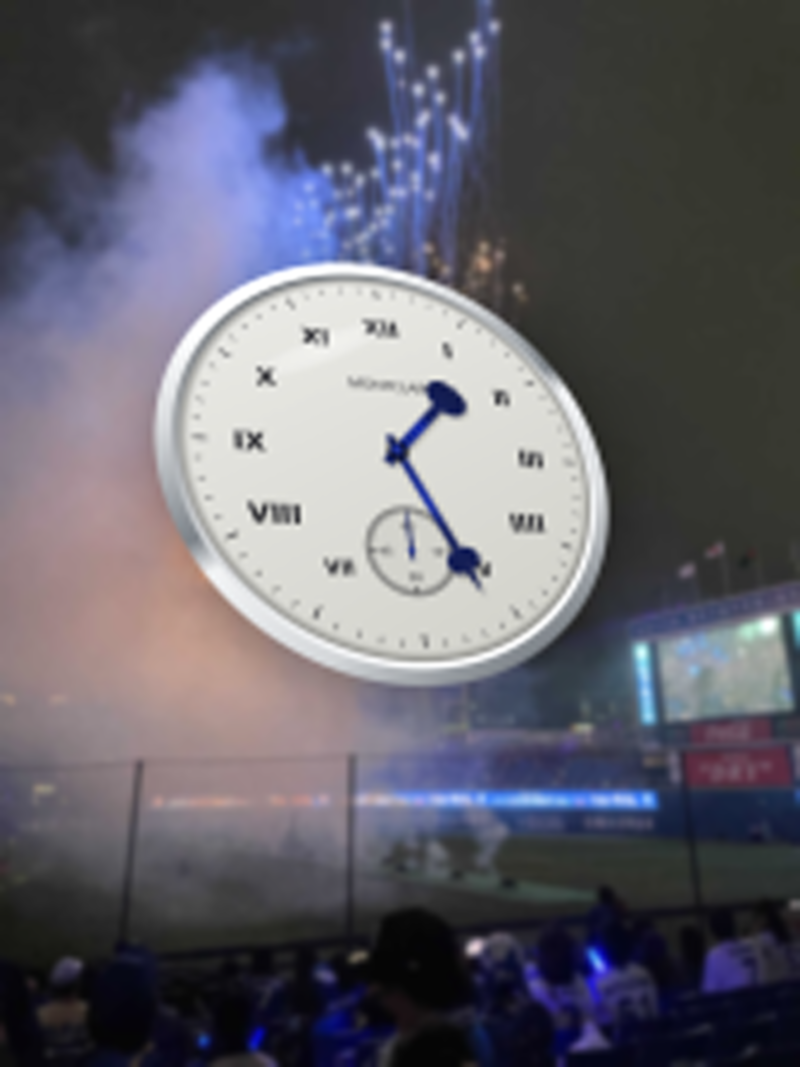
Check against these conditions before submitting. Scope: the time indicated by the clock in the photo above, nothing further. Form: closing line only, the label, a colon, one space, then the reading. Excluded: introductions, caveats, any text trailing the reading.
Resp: 1:26
